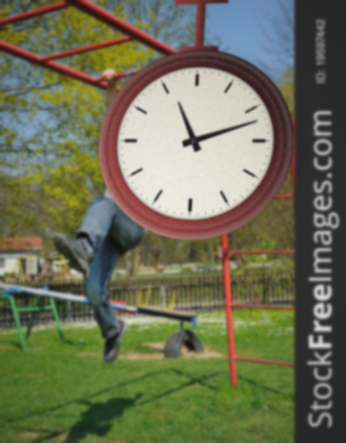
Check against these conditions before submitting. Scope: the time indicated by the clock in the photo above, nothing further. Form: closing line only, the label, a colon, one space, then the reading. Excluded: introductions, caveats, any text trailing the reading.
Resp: 11:12
